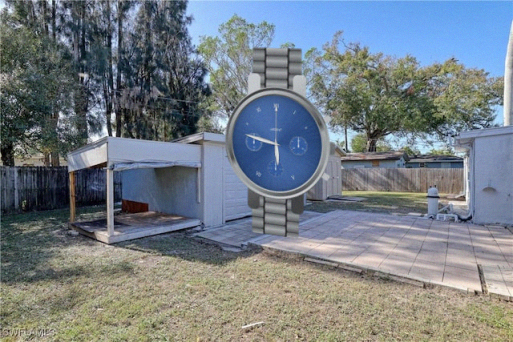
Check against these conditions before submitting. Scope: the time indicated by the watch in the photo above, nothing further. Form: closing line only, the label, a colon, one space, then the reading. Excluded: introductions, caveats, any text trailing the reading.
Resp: 5:47
